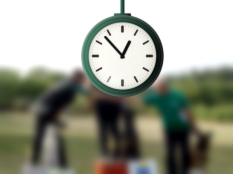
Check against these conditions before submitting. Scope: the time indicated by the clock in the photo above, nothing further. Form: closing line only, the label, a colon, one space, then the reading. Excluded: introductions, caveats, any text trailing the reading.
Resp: 12:53
